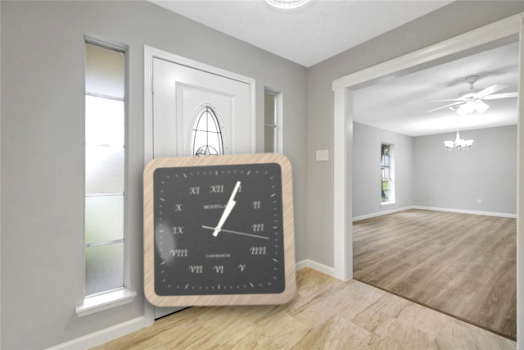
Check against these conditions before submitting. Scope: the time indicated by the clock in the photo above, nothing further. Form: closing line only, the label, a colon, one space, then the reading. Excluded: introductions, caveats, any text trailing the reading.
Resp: 1:04:17
